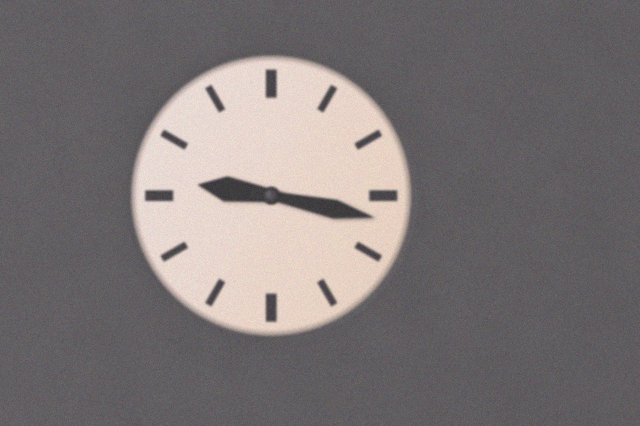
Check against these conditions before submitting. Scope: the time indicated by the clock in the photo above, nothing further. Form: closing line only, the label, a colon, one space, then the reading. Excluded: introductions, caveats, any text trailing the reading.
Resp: 9:17
